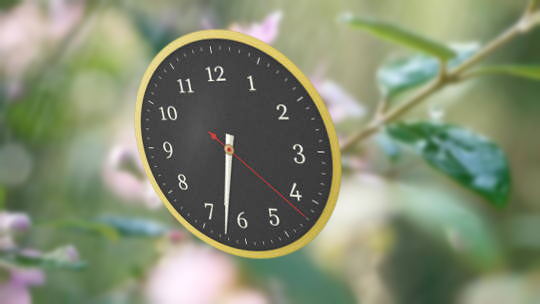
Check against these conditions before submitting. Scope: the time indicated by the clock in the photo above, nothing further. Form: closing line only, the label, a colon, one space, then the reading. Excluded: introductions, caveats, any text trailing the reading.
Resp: 6:32:22
